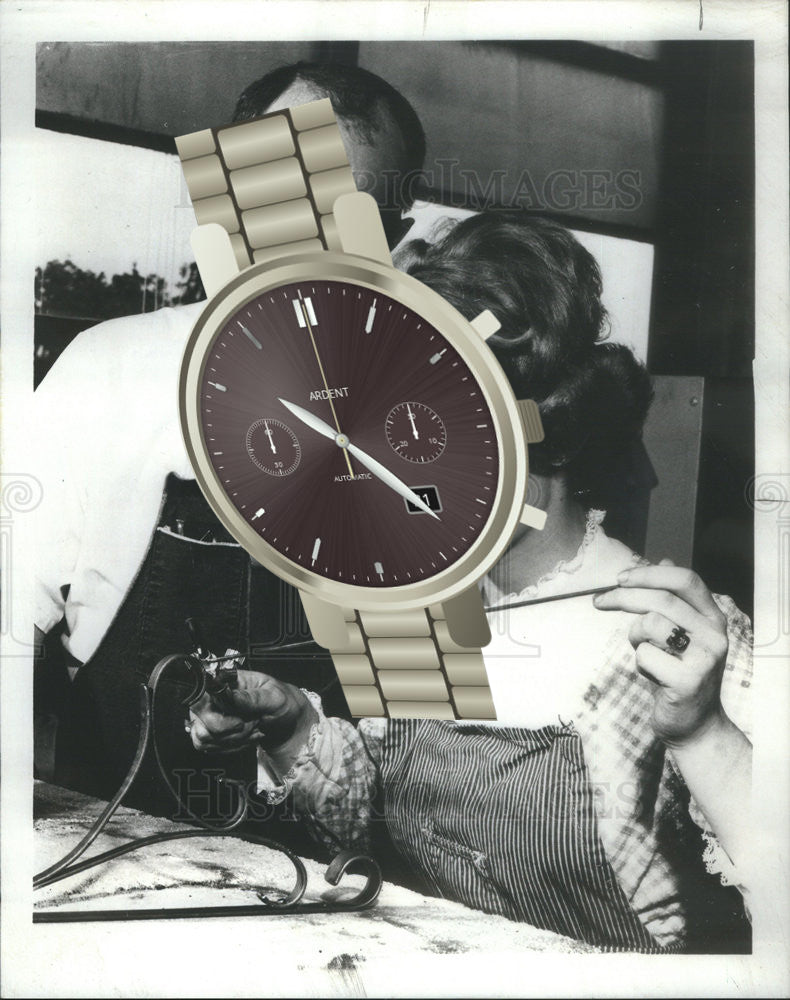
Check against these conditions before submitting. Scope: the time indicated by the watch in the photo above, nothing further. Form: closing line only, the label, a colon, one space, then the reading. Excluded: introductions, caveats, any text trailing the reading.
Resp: 10:23
